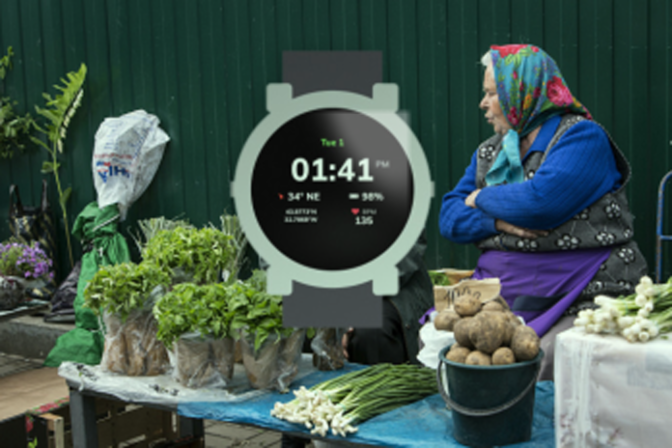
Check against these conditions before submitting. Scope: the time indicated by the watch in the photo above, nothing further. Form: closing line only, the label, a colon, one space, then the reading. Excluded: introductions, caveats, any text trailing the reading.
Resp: 1:41
